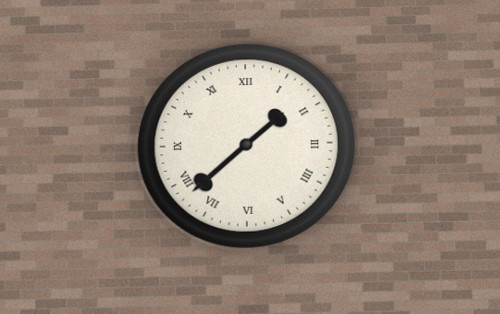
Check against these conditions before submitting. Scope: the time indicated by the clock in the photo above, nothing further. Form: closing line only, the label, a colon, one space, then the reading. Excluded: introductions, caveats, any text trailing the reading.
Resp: 1:38
